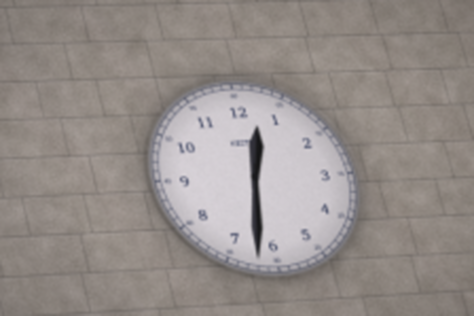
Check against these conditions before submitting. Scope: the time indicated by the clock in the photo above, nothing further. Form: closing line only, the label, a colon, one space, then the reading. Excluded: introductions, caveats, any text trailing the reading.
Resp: 12:32
